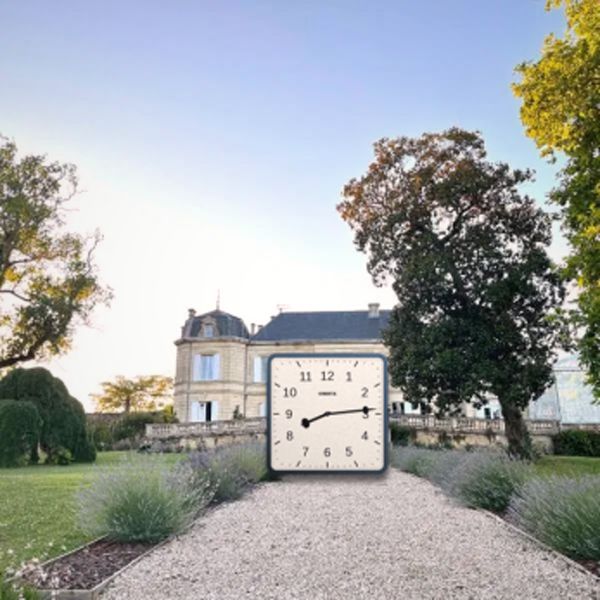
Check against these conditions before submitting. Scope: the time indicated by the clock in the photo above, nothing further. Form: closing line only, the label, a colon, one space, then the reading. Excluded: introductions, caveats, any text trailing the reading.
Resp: 8:14
